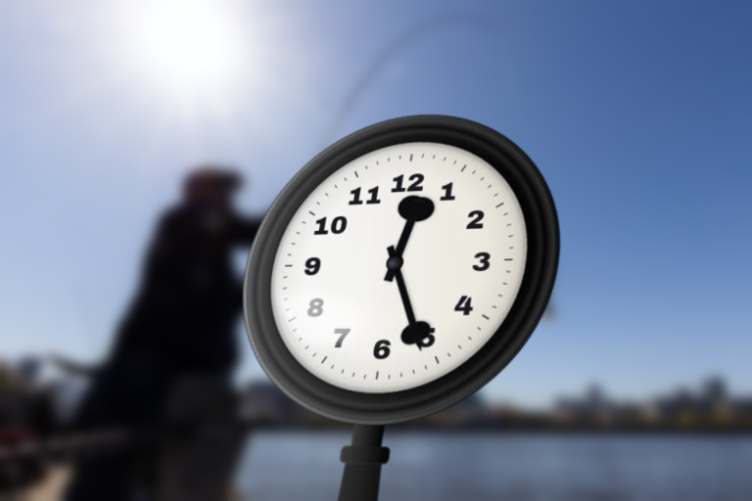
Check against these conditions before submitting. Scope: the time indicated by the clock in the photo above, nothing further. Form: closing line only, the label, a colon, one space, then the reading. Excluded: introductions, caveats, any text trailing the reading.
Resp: 12:26
